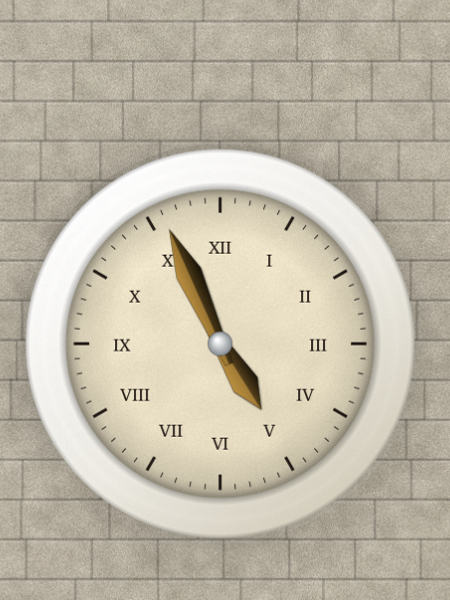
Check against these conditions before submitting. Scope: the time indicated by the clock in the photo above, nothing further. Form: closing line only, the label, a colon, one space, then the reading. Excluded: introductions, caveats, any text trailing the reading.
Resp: 4:56
